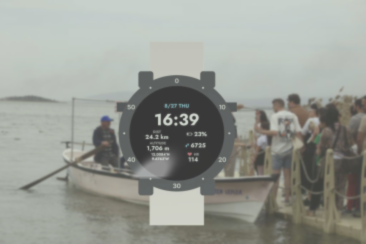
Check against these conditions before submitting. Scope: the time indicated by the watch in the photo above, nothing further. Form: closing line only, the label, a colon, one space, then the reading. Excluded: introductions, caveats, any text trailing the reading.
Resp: 16:39
